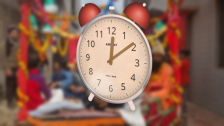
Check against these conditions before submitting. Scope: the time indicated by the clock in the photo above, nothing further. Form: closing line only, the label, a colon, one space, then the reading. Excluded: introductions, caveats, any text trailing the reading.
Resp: 12:09
